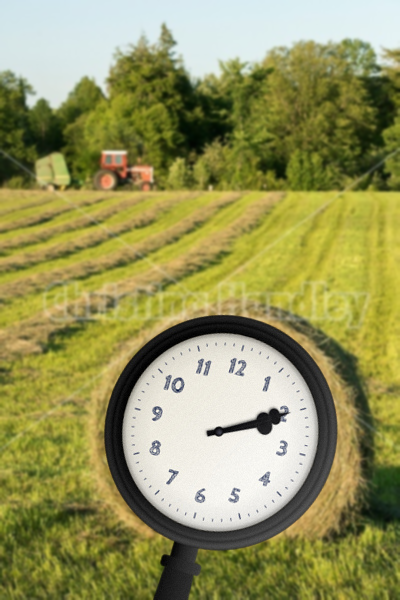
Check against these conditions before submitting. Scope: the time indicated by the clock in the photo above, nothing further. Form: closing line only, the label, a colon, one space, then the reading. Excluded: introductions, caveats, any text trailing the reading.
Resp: 2:10
